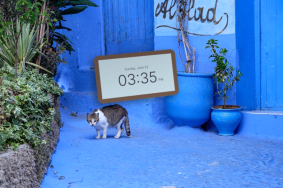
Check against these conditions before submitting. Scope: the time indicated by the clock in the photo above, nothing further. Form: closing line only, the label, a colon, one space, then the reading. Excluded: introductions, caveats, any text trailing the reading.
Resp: 3:35
